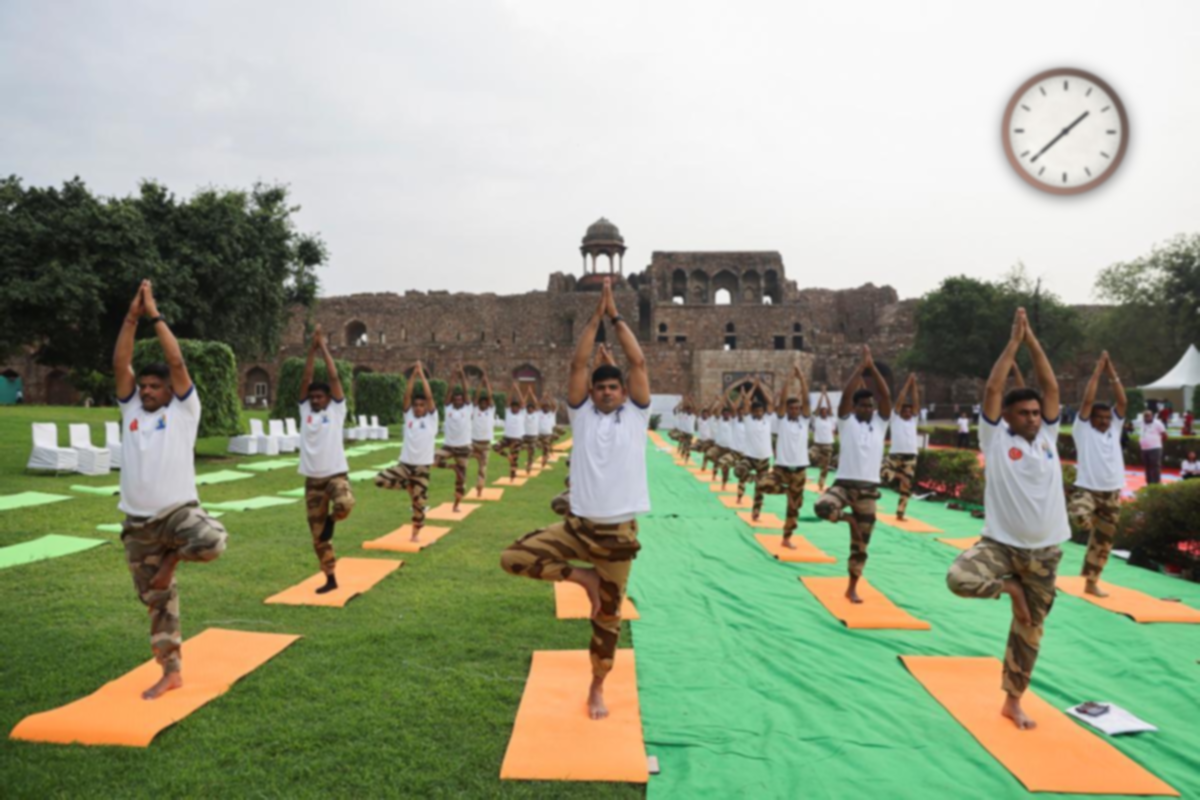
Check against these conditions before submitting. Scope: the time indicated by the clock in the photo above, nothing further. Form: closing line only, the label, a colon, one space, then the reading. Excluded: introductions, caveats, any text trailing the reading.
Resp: 1:38
